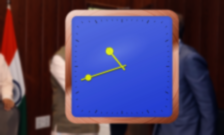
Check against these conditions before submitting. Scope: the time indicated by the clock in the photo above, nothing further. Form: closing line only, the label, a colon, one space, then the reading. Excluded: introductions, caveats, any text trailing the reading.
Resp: 10:42
